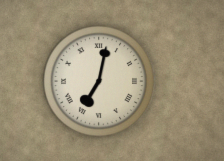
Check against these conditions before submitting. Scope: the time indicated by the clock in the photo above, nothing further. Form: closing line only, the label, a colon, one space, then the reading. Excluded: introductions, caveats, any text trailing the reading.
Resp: 7:02
